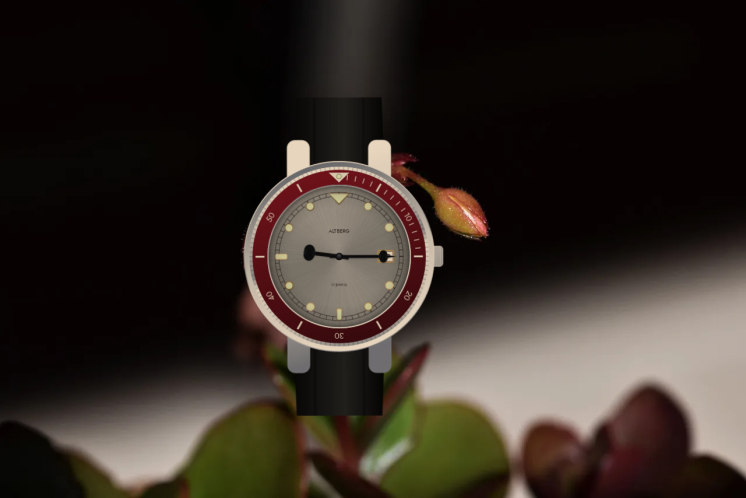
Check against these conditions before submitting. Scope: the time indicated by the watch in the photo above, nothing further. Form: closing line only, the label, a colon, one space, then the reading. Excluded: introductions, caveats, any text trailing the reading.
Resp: 9:15
